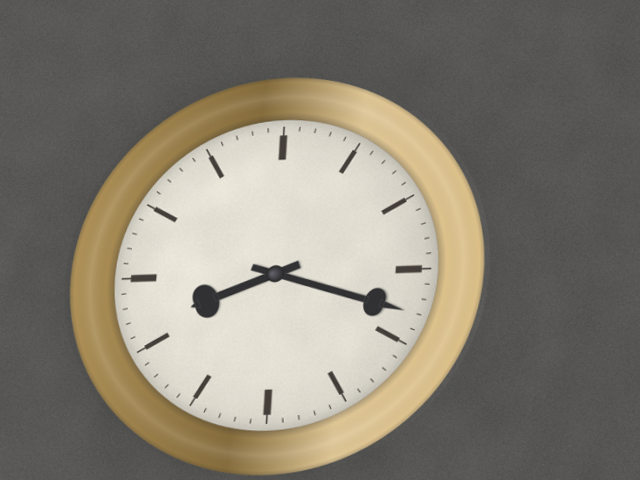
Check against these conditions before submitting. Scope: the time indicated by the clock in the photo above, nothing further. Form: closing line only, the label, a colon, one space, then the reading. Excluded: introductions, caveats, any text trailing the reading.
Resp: 8:18
